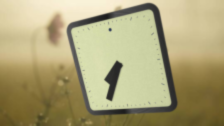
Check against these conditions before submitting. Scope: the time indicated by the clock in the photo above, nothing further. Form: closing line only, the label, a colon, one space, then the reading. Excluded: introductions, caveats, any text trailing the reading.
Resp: 7:35
